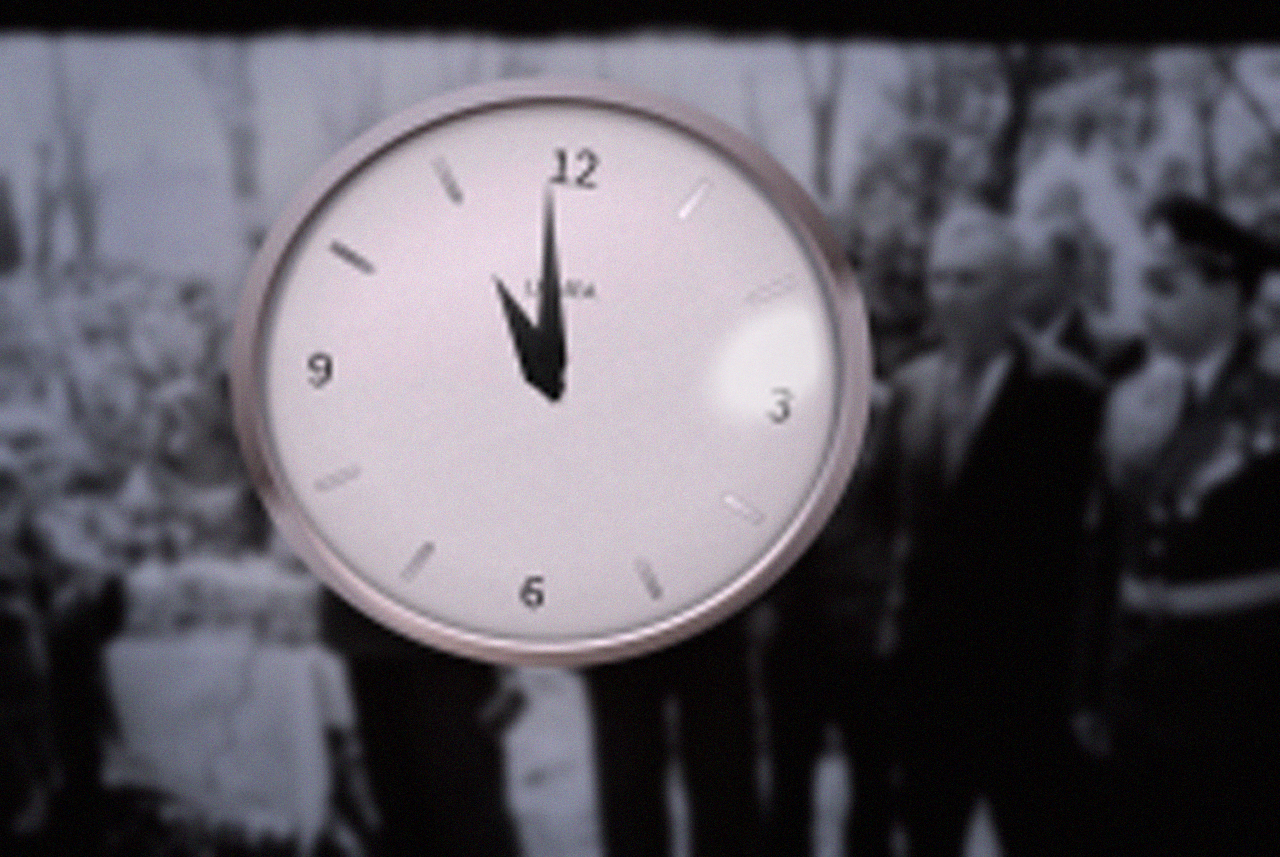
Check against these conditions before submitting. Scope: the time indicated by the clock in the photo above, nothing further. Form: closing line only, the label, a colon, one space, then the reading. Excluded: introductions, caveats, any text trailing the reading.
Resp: 10:59
